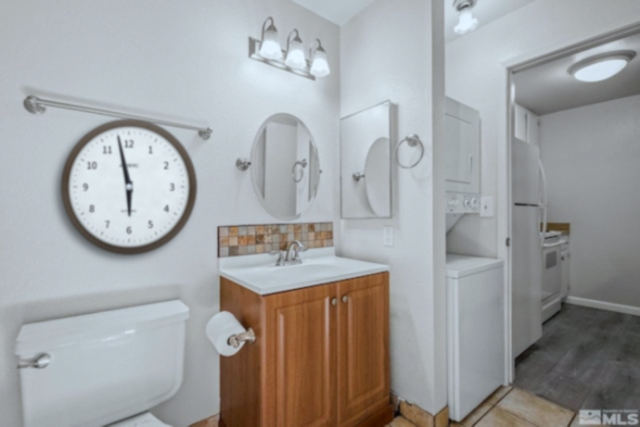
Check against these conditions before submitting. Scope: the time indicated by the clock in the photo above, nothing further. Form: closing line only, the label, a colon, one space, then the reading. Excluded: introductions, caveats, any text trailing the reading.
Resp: 5:58
